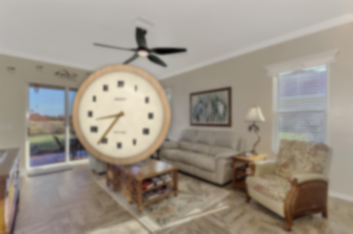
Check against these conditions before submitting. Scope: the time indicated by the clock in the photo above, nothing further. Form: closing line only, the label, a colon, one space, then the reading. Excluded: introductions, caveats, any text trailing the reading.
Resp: 8:36
